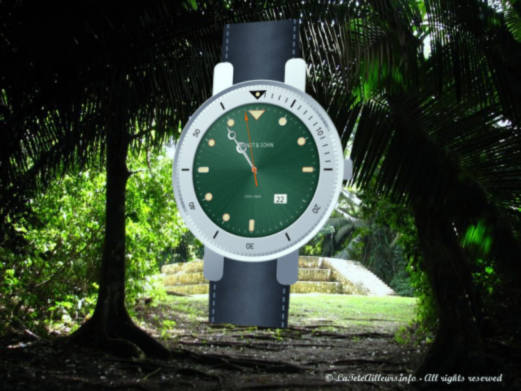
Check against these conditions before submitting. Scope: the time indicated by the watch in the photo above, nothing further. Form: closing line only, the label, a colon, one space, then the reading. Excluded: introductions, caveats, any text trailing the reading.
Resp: 10:53:58
